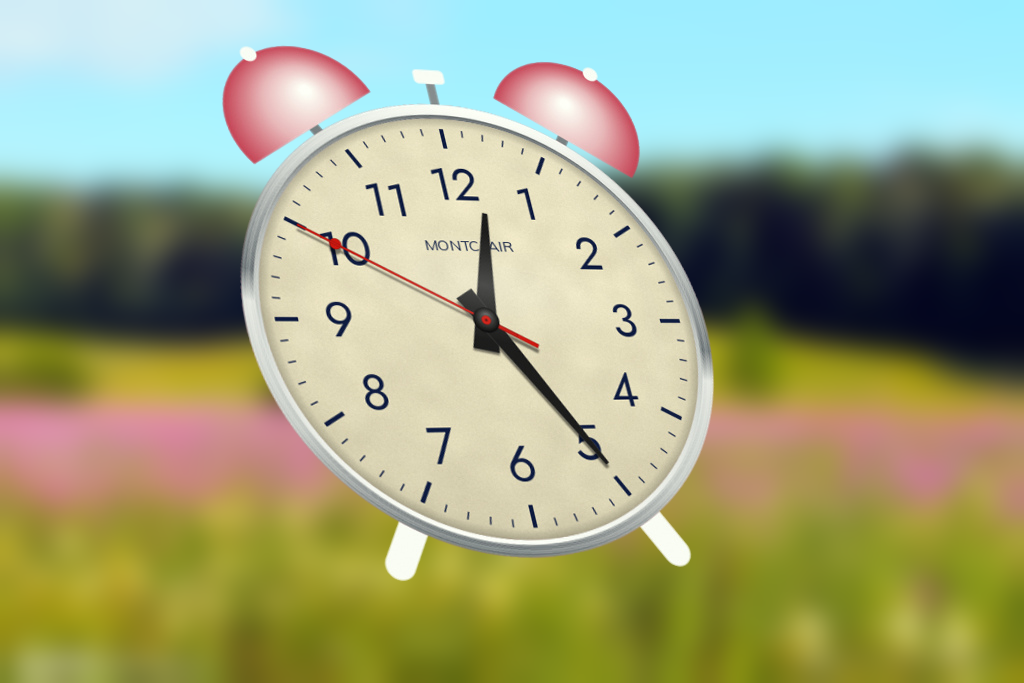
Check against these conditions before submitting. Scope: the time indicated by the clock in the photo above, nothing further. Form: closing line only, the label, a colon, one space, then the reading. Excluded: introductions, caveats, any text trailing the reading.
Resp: 12:24:50
